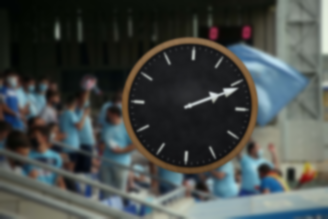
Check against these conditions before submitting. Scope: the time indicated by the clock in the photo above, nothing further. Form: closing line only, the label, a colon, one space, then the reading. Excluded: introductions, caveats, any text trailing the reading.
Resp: 2:11
